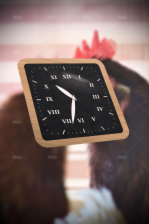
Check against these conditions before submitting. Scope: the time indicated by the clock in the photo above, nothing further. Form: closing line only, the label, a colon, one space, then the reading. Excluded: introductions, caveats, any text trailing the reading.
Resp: 10:33
